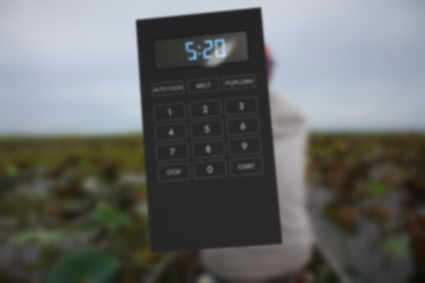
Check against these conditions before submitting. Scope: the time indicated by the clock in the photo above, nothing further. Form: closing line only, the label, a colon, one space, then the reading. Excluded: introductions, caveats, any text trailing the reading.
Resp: 5:20
